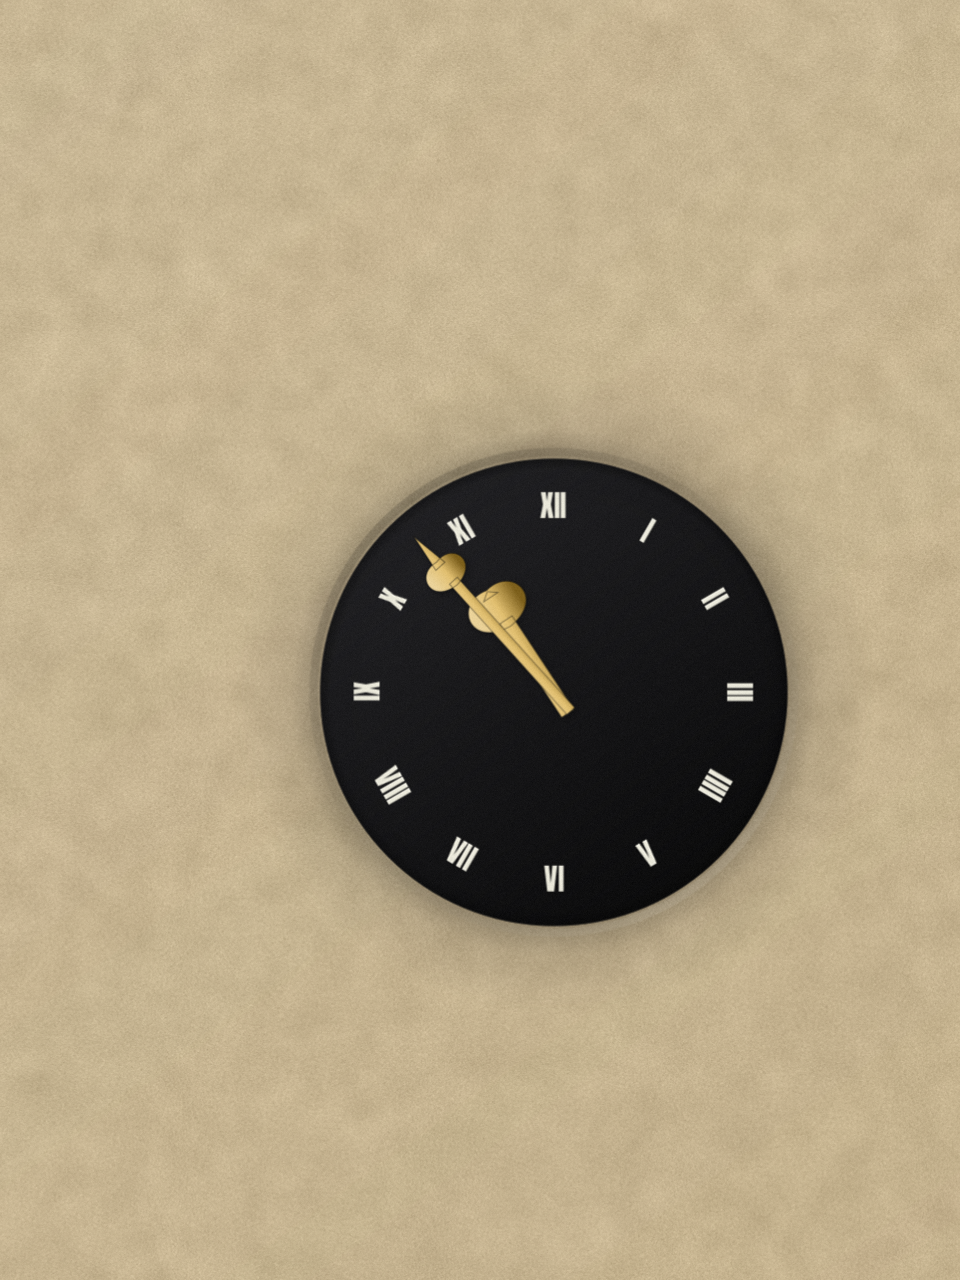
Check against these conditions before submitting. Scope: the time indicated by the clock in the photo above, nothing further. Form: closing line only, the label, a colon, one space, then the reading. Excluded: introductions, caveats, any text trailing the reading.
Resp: 10:53
